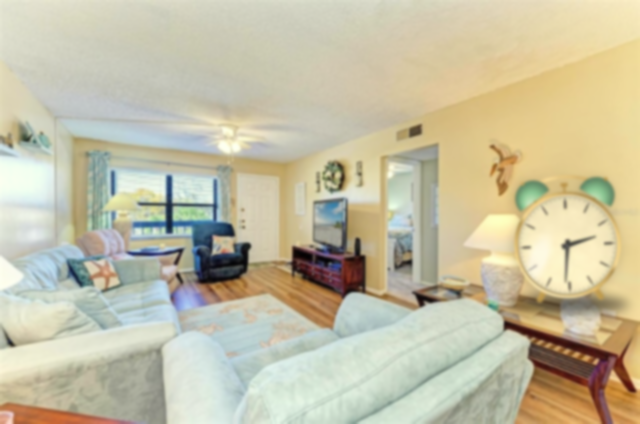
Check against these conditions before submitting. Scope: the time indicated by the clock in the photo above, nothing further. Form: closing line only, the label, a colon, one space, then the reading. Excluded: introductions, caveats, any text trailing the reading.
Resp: 2:31
